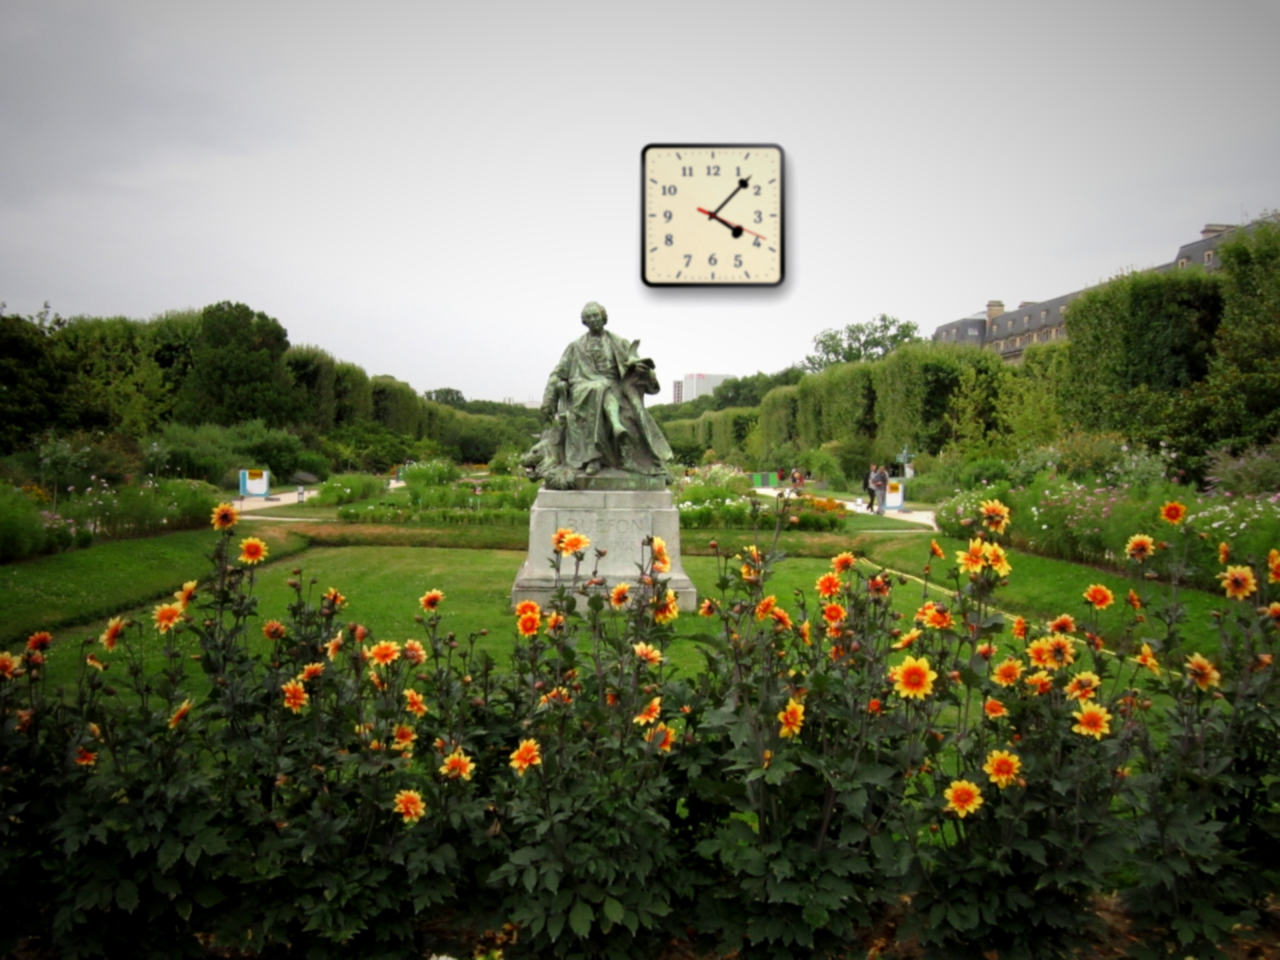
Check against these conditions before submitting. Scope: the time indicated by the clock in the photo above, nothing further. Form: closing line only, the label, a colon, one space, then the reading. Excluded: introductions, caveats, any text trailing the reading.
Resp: 4:07:19
